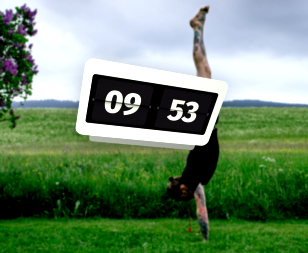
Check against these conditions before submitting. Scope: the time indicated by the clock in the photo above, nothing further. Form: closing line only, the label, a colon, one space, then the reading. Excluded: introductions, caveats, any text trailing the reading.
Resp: 9:53
